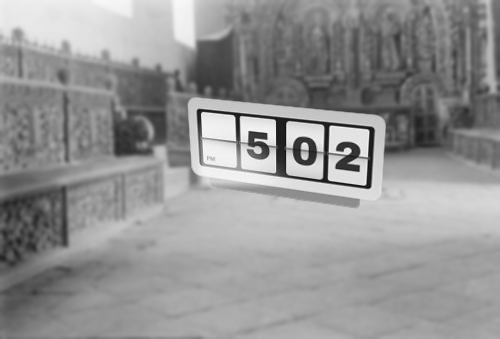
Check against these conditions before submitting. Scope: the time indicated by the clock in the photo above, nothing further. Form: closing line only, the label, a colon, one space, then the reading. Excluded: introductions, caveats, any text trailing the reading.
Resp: 5:02
